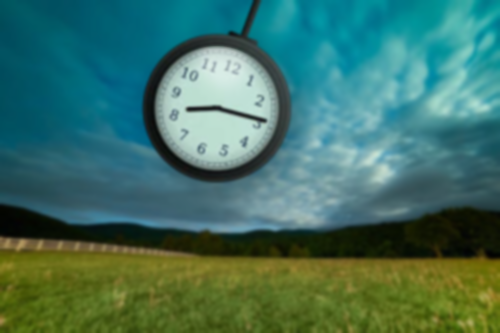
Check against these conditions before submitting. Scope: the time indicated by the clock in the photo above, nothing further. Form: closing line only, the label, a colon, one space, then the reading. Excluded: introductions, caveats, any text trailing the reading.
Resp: 8:14
